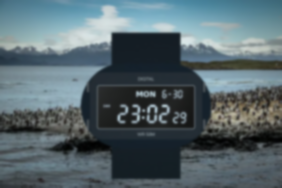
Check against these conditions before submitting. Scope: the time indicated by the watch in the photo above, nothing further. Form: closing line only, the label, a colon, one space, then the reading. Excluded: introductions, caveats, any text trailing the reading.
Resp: 23:02
